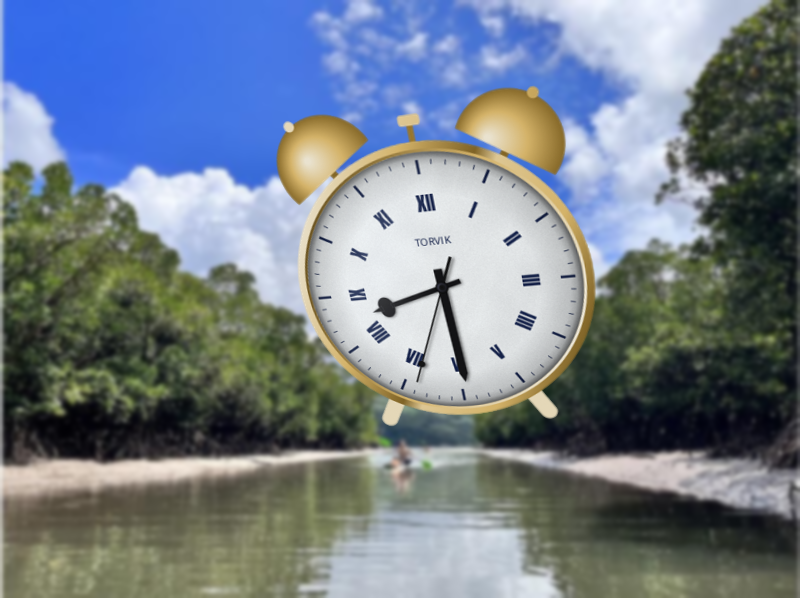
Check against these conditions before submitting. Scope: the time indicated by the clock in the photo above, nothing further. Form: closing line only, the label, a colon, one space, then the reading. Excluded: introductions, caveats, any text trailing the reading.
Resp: 8:29:34
